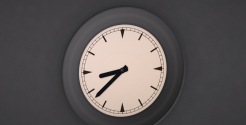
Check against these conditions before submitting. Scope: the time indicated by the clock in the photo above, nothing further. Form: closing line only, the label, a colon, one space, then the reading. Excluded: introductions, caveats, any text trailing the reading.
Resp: 8:38
